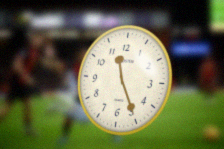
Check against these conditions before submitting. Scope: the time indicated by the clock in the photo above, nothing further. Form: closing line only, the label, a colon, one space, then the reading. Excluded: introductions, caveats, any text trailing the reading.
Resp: 11:25
